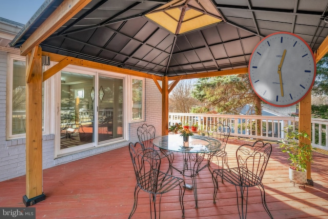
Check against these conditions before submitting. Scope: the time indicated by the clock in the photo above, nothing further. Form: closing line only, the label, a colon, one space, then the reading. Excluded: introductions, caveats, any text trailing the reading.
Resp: 12:28
